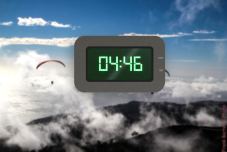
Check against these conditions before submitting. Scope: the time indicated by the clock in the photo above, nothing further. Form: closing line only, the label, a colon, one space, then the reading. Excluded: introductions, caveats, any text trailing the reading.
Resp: 4:46
